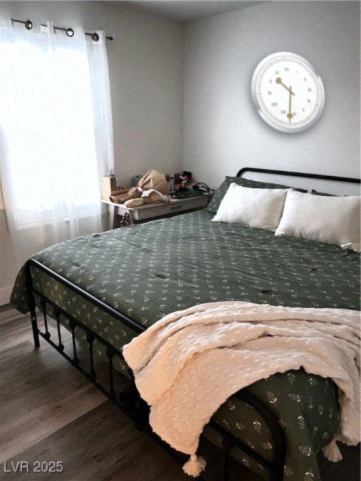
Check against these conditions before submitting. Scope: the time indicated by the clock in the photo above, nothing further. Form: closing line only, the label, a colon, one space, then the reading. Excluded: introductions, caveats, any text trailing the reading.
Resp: 10:32
